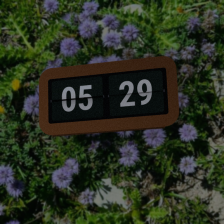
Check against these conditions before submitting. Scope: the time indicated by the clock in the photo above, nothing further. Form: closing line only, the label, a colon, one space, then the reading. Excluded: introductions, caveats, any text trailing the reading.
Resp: 5:29
